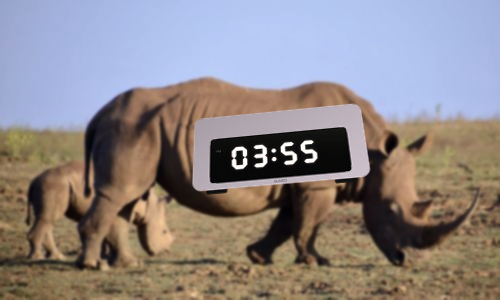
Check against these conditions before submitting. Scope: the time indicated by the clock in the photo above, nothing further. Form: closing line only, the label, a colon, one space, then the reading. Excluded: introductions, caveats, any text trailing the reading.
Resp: 3:55
